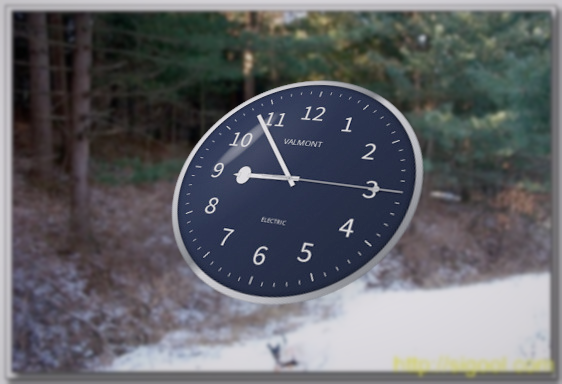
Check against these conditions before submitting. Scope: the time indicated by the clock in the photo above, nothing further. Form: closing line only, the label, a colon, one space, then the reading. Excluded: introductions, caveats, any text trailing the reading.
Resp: 8:53:15
